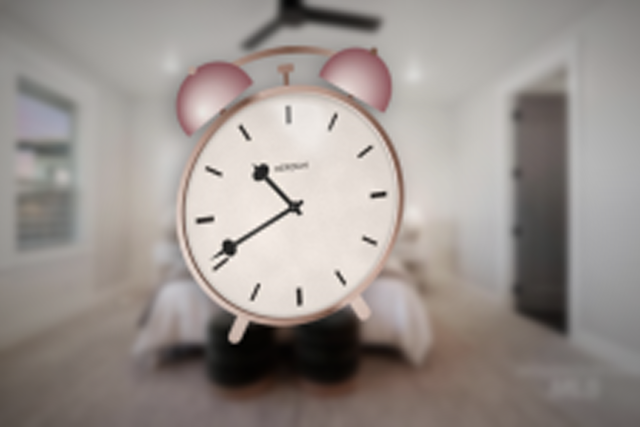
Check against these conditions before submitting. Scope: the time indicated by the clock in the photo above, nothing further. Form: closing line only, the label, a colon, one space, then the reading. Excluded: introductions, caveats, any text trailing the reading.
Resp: 10:41
